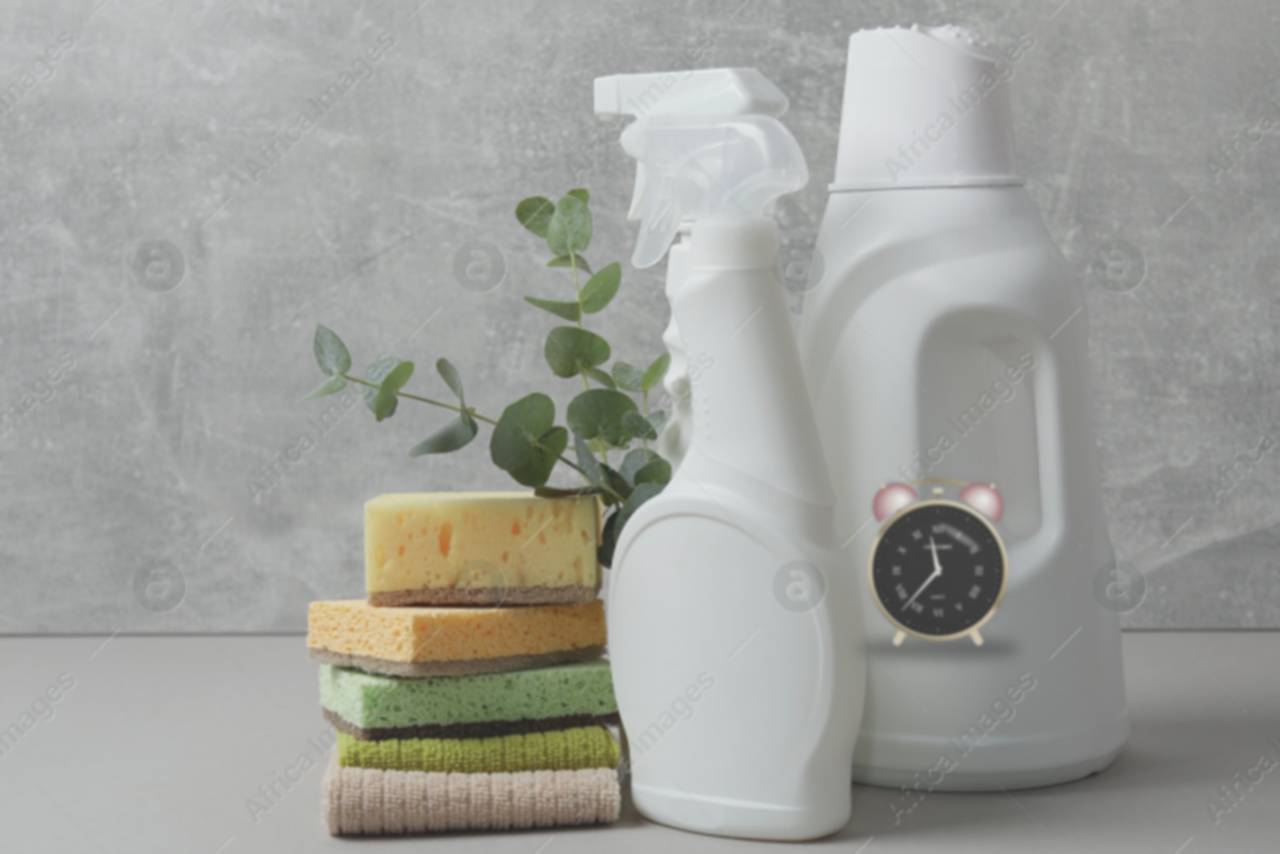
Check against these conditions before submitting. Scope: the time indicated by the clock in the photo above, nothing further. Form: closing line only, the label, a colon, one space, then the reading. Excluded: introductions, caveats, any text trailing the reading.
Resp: 11:37
